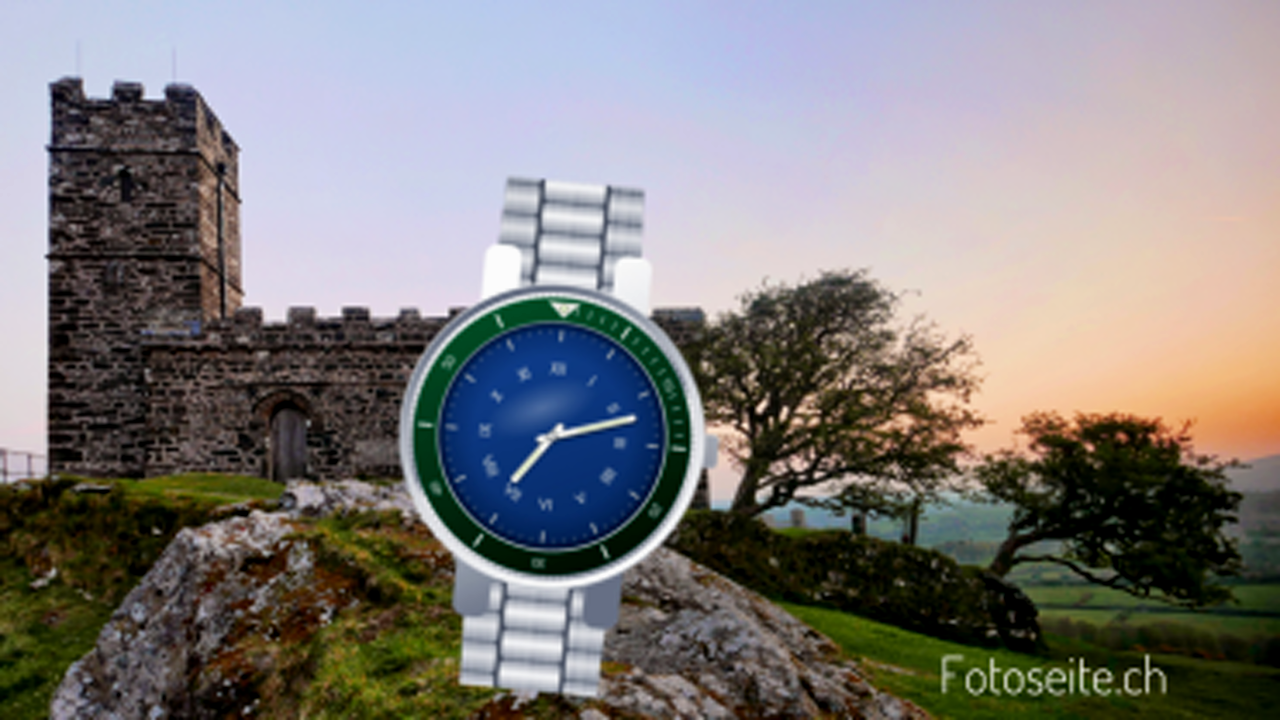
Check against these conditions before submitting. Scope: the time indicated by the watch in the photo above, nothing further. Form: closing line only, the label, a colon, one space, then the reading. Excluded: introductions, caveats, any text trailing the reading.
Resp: 7:12
